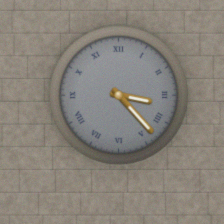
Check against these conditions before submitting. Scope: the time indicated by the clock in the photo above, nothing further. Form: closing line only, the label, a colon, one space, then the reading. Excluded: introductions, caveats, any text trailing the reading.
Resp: 3:23
